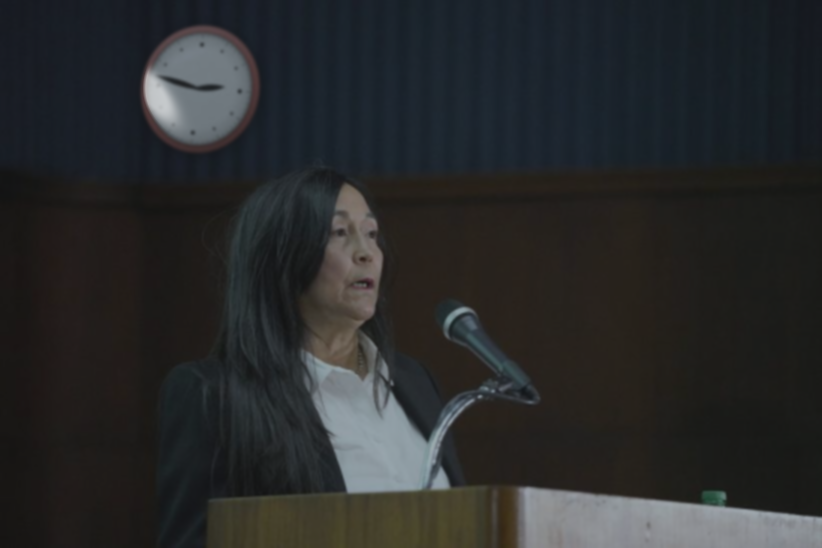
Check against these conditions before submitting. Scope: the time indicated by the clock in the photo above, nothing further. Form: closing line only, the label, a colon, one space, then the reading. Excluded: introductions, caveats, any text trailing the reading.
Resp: 2:47
